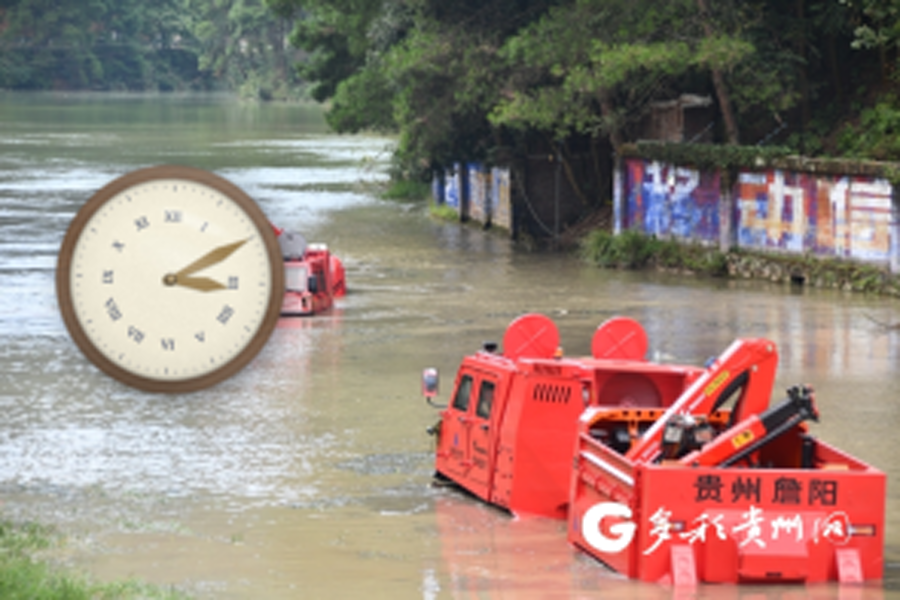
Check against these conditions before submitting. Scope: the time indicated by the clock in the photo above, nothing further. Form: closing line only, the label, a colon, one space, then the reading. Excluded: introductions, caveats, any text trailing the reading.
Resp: 3:10
